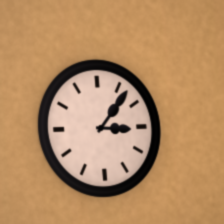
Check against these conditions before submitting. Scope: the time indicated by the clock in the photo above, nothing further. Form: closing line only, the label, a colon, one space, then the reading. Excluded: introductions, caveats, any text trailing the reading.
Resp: 3:07
